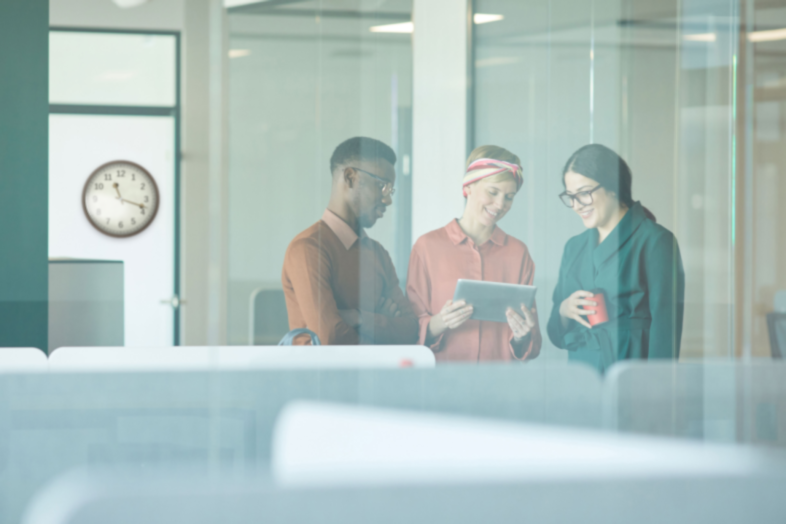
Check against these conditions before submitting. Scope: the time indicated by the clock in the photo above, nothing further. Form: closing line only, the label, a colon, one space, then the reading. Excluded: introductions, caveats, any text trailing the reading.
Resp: 11:18
